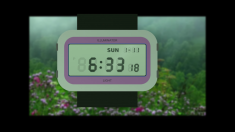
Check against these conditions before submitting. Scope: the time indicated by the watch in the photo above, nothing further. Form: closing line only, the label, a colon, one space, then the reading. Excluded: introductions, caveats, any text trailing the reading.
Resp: 6:33:18
